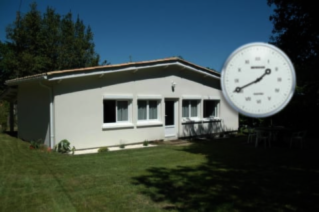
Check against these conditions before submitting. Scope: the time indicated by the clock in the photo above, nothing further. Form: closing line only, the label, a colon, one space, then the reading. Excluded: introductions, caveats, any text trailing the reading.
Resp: 1:41
